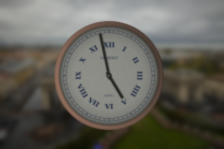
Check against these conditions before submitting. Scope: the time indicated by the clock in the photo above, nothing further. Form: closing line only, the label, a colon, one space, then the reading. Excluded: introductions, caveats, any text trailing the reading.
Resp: 4:58
